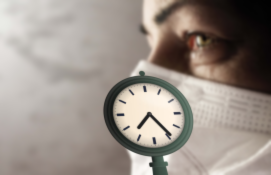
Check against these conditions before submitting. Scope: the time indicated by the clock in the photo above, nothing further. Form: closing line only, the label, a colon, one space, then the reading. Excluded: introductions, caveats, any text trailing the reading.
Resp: 7:24
